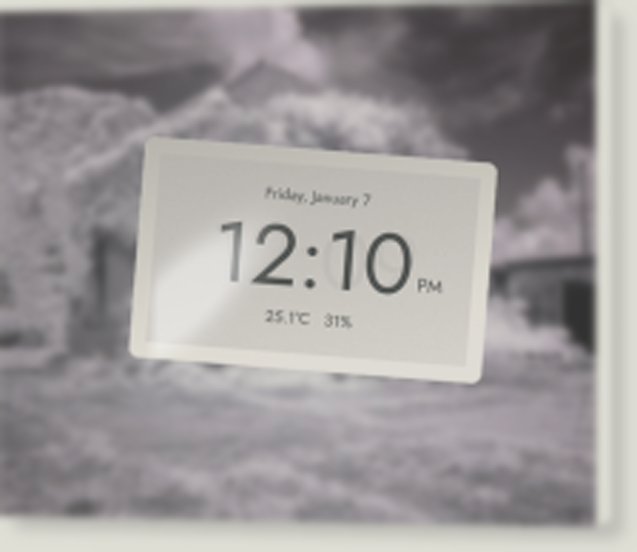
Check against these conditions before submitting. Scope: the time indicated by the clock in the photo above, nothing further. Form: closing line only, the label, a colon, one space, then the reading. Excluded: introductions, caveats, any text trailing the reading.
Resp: 12:10
